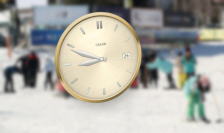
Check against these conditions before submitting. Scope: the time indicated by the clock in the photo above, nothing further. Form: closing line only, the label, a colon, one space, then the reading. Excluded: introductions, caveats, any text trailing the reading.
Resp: 8:49
